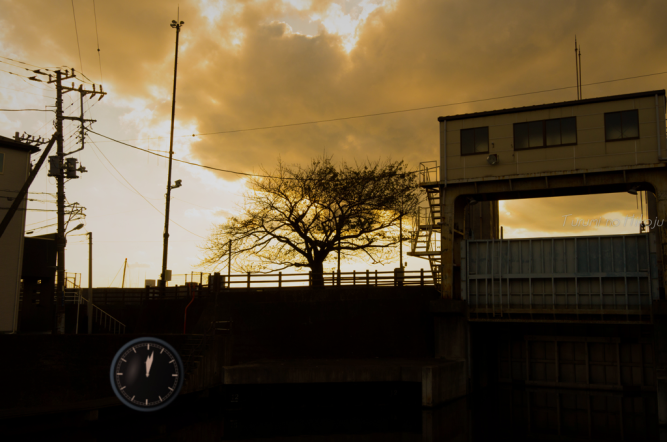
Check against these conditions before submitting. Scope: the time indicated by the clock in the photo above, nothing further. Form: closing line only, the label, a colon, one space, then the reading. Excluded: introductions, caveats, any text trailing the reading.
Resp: 12:02
